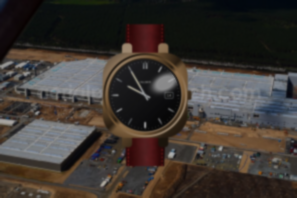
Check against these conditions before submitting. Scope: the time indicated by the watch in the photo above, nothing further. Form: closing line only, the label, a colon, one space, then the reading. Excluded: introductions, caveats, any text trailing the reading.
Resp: 9:55
